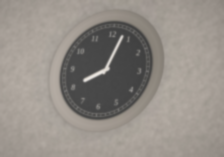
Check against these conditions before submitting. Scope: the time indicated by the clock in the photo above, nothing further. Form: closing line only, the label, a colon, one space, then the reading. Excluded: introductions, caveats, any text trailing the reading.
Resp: 8:03
